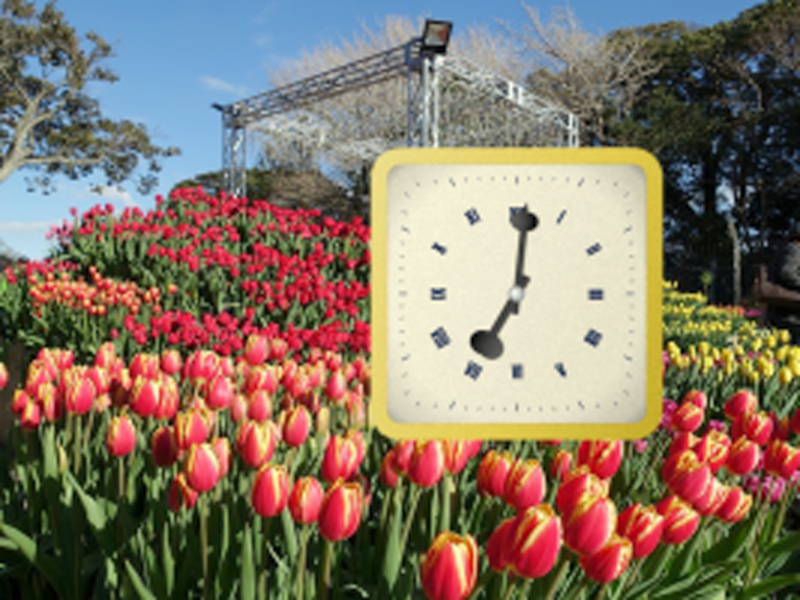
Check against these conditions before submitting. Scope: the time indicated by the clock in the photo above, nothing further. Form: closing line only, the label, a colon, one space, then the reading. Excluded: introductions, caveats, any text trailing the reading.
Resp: 7:01
